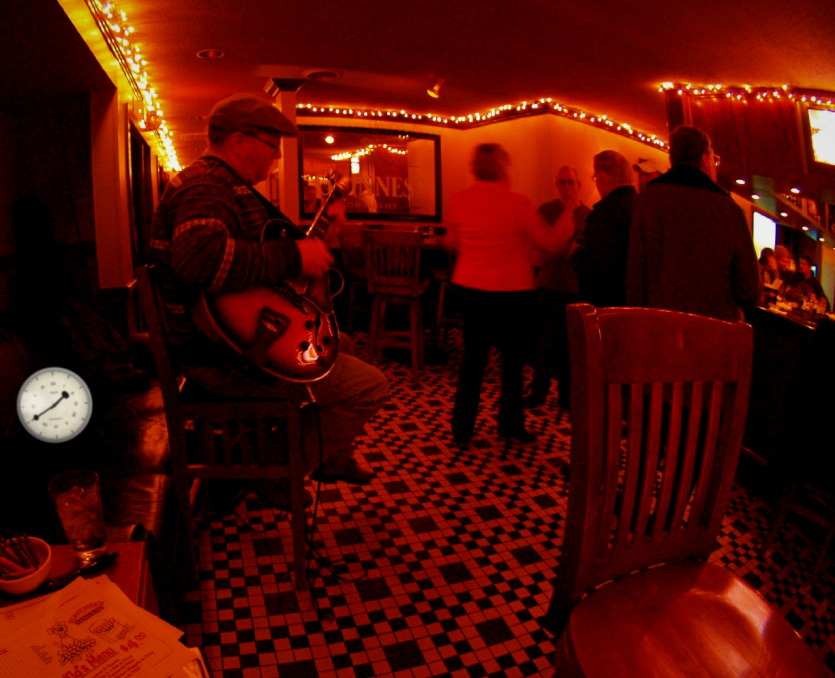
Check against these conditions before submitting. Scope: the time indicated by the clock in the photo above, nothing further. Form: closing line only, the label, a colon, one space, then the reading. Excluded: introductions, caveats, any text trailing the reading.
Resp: 1:40
